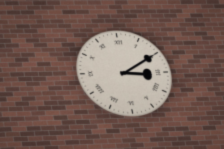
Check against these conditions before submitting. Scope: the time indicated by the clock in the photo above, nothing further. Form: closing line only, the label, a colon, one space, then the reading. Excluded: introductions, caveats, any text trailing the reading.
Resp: 3:10
